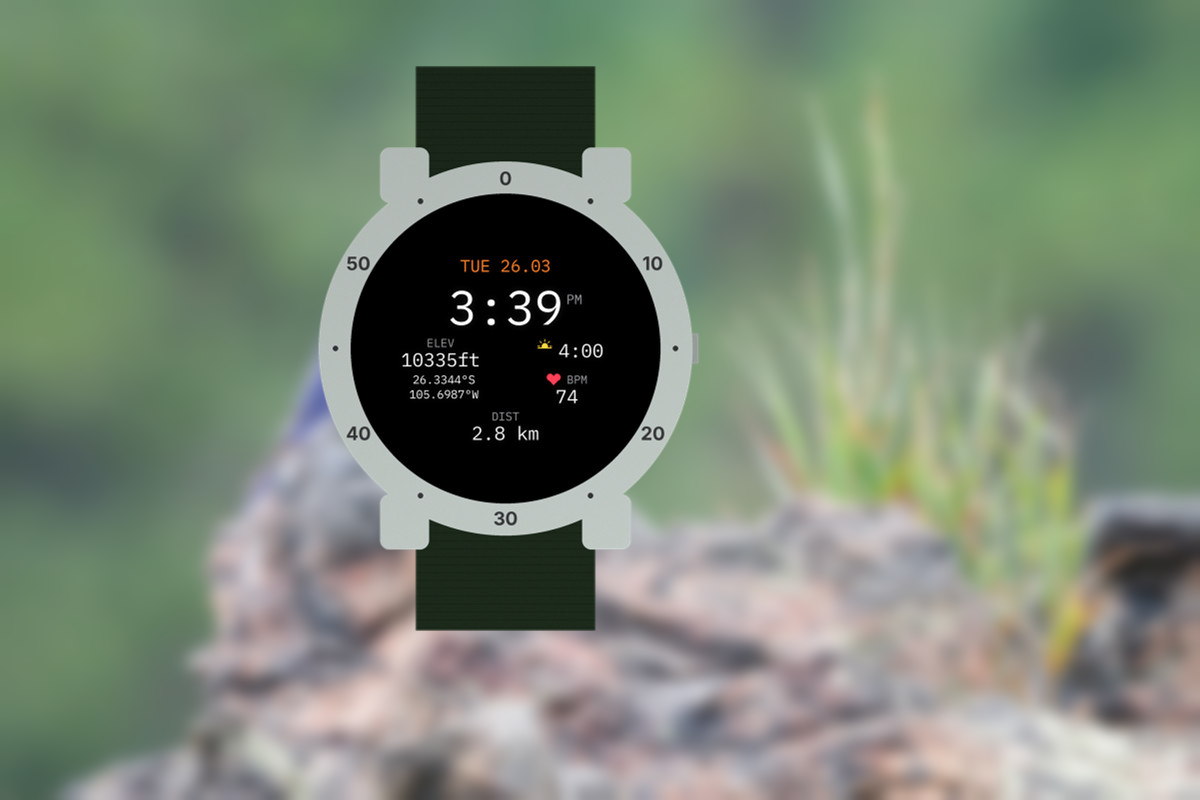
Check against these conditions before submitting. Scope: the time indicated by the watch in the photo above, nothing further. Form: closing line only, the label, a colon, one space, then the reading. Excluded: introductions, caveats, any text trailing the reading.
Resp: 3:39
